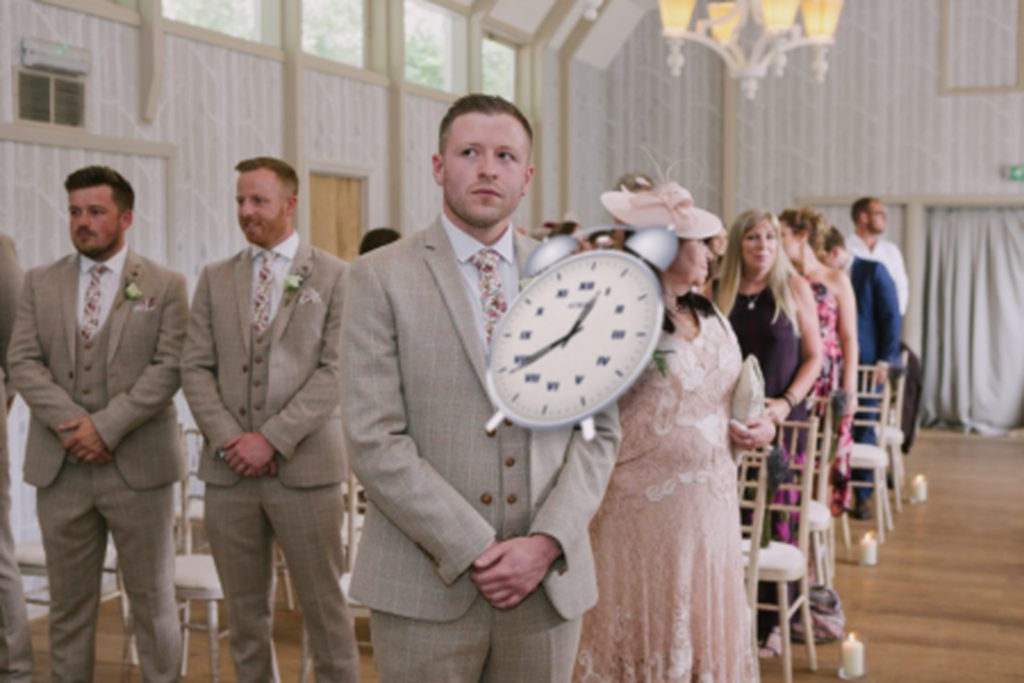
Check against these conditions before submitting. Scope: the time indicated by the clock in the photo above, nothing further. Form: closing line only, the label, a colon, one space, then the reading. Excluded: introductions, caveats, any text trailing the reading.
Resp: 12:39
